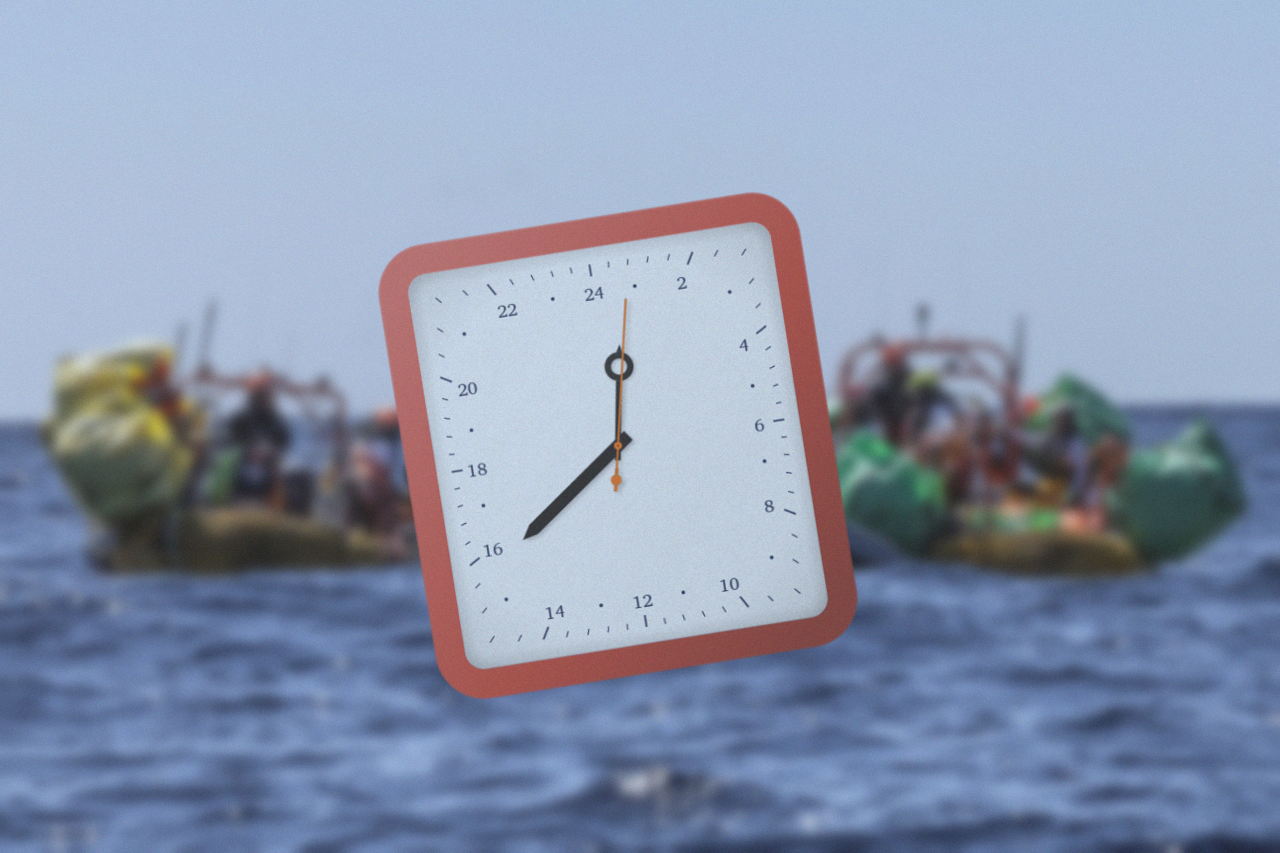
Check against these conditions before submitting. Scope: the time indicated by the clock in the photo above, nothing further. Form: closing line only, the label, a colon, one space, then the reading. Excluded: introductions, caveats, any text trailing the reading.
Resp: 0:39:02
